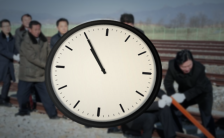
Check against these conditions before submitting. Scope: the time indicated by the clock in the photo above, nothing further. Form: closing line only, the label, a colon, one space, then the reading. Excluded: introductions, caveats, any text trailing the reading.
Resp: 10:55
